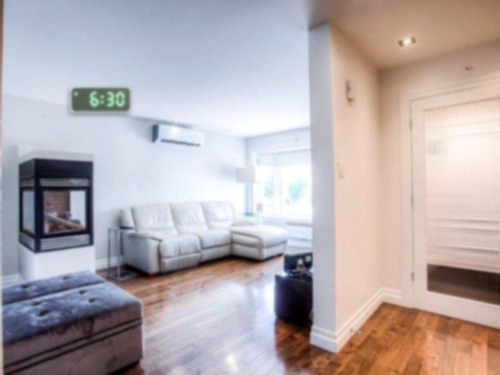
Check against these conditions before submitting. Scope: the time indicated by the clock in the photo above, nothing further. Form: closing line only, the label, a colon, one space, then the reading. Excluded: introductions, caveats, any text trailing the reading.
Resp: 6:30
